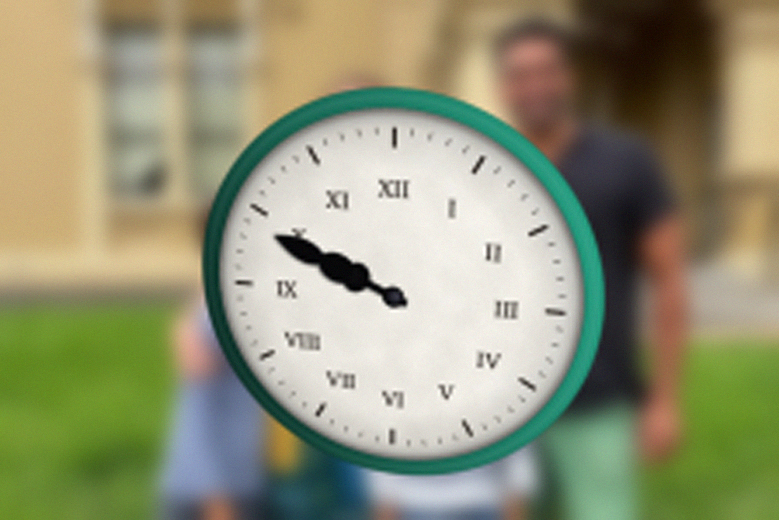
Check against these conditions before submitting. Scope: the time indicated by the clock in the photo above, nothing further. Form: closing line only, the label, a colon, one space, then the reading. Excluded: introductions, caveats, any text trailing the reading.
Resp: 9:49
